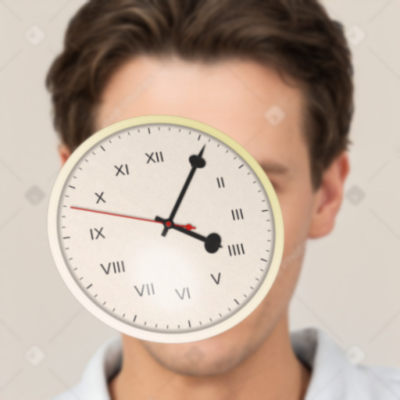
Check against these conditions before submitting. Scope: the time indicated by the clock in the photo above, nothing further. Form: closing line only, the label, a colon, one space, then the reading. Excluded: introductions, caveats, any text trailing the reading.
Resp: 4:05:48
